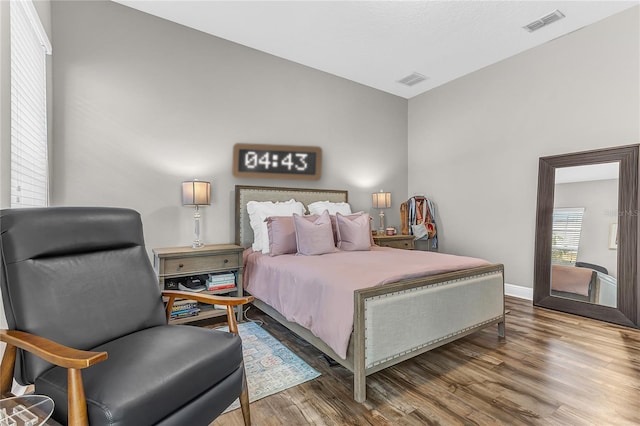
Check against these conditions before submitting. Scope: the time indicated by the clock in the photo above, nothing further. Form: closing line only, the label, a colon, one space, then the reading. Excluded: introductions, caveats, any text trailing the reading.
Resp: 4:43
